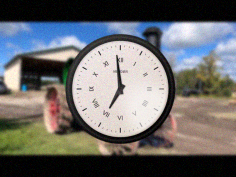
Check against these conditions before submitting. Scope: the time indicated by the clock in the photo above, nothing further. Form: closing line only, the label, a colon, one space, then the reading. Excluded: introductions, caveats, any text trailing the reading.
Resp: 6:59
